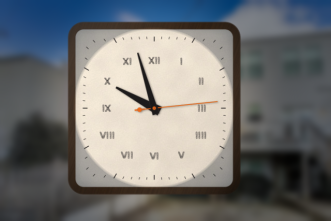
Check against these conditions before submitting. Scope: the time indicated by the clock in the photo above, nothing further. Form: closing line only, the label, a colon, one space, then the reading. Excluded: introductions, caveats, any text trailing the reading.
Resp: 9:57:14
